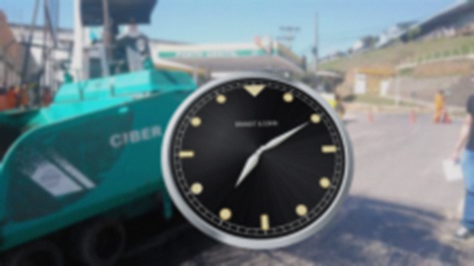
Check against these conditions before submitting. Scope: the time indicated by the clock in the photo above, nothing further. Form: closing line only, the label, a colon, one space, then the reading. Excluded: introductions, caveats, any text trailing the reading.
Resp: 7:10
